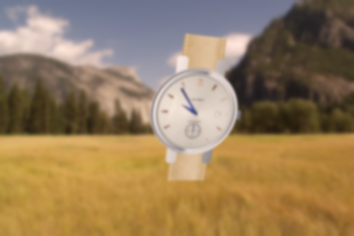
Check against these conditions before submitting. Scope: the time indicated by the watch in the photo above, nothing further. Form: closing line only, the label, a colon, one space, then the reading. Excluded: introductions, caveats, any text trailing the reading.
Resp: 9:54
